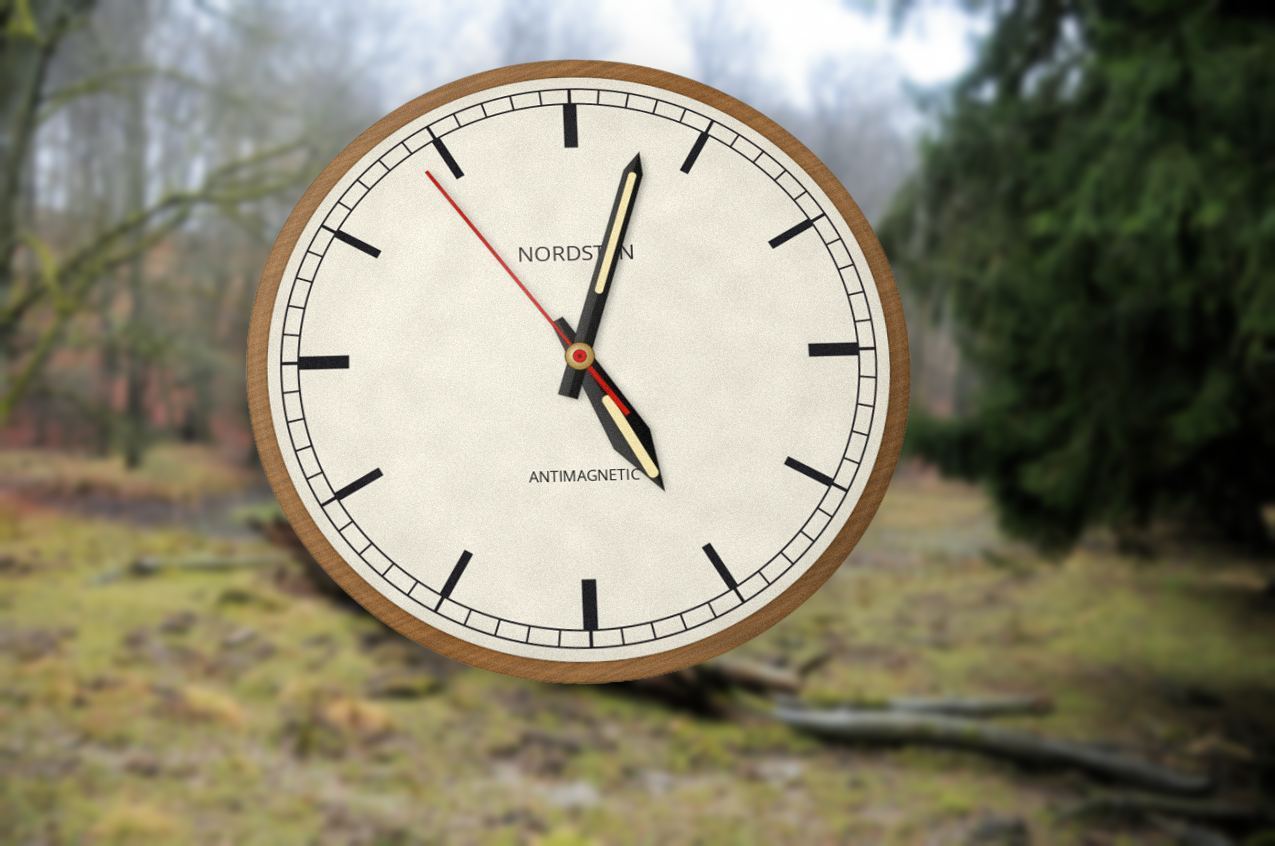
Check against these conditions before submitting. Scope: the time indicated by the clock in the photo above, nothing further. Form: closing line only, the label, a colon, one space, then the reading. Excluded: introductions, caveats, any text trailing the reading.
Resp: 5:02:54
